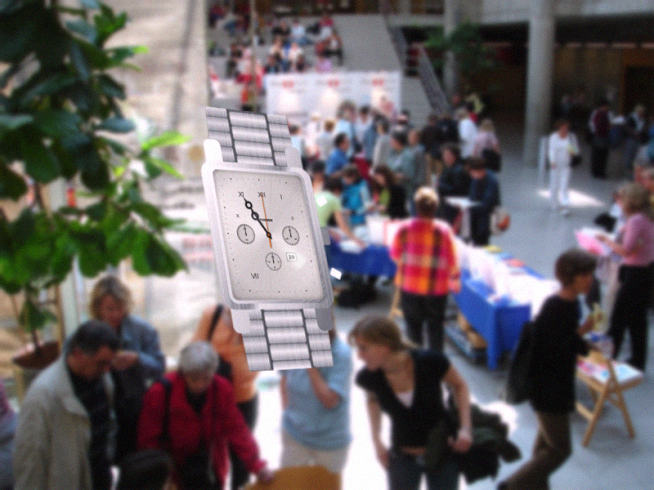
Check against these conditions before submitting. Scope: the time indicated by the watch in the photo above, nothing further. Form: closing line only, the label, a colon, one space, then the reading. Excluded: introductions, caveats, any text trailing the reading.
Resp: 10:55
